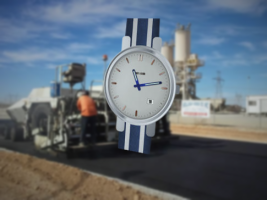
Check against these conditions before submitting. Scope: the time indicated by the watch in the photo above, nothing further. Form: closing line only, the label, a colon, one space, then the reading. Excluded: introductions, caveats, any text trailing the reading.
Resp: 11:13
